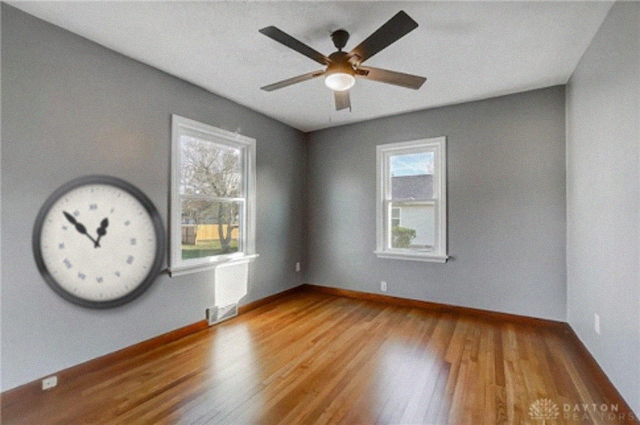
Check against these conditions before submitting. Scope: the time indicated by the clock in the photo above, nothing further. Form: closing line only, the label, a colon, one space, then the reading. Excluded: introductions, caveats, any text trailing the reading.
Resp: 12:53
